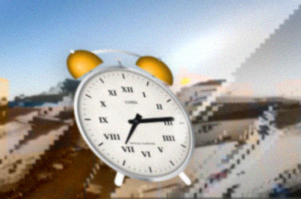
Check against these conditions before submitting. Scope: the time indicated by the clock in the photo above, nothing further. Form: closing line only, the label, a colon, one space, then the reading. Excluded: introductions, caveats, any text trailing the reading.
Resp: 7:14
